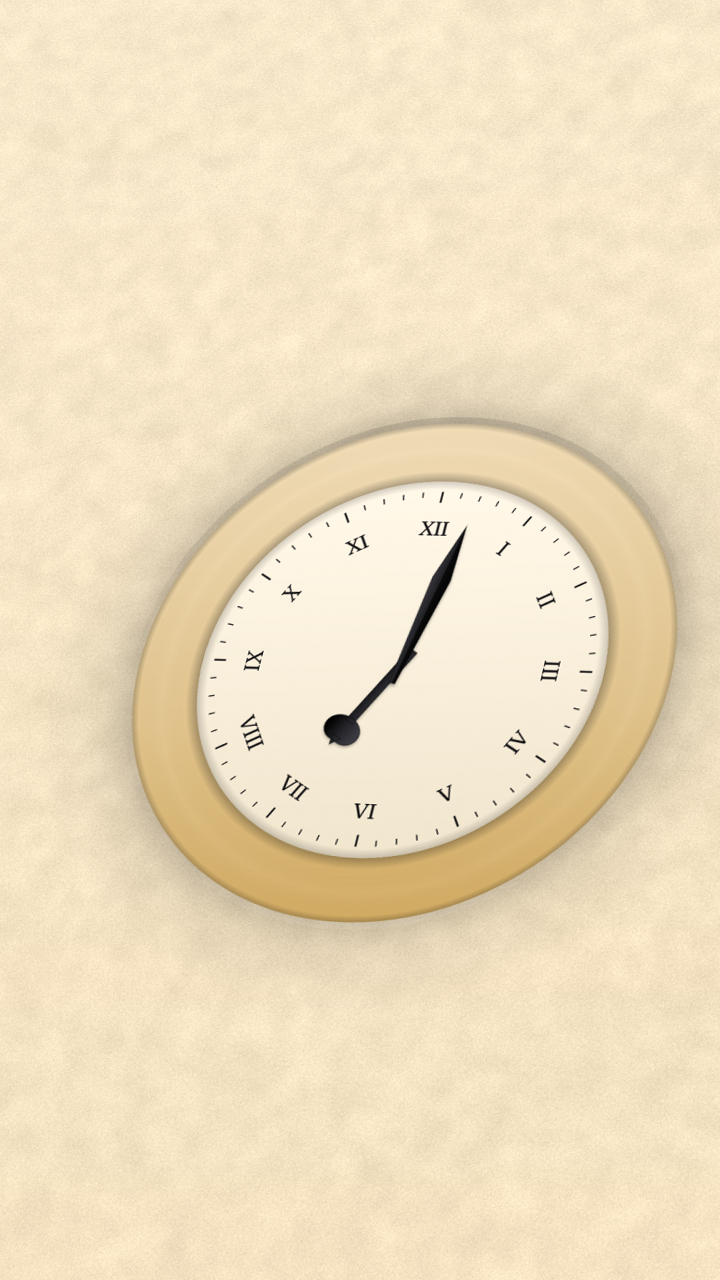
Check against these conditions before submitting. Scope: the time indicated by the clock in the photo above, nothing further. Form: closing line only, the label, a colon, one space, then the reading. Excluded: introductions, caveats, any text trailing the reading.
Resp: 7:02
